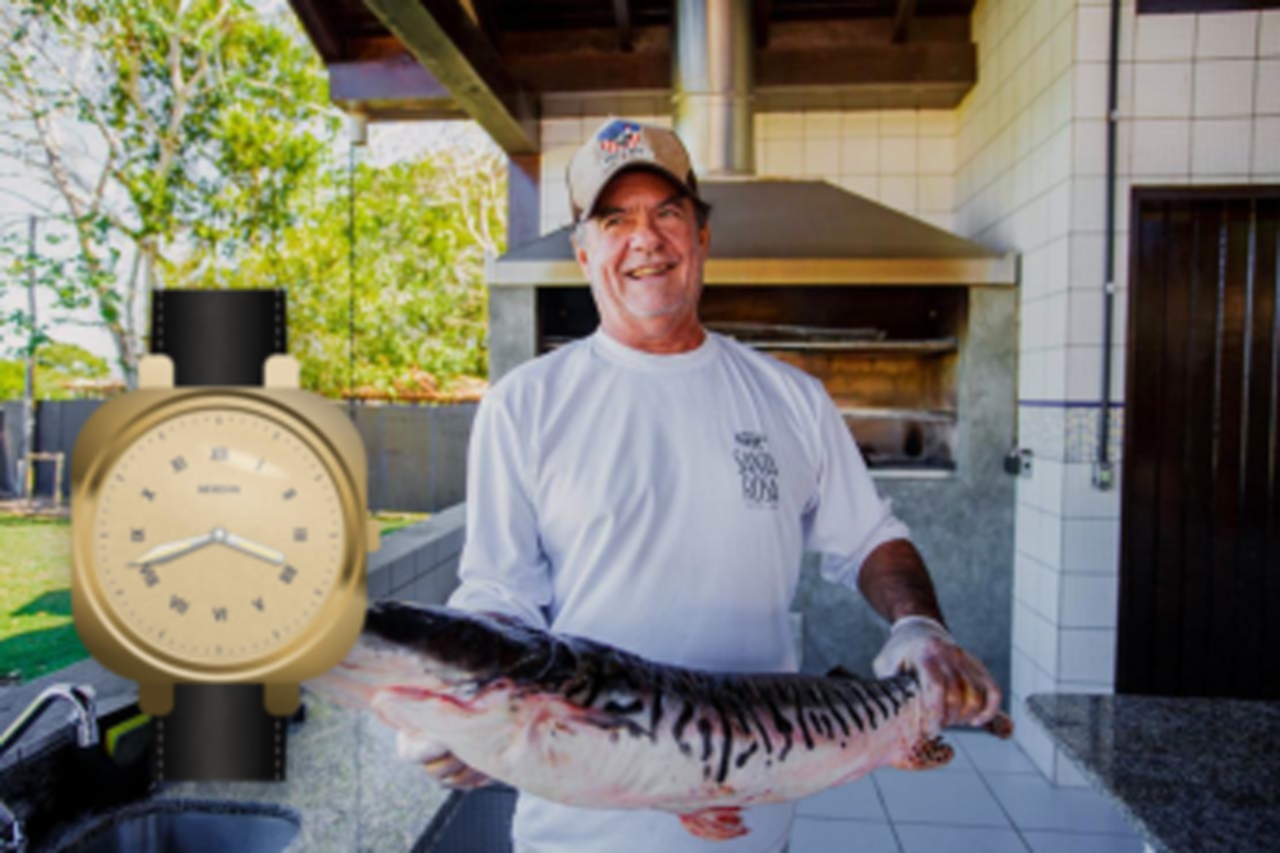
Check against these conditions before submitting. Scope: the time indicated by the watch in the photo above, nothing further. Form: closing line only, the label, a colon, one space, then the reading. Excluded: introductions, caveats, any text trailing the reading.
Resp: 3:42
